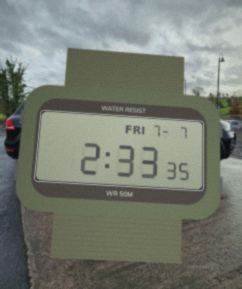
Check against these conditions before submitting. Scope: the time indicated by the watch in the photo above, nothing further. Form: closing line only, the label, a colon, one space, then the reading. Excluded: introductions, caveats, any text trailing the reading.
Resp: 2:33:35
